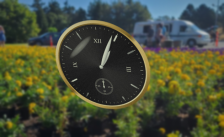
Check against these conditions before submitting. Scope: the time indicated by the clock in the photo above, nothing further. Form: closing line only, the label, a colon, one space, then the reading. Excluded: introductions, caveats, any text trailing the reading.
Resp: 1:04
